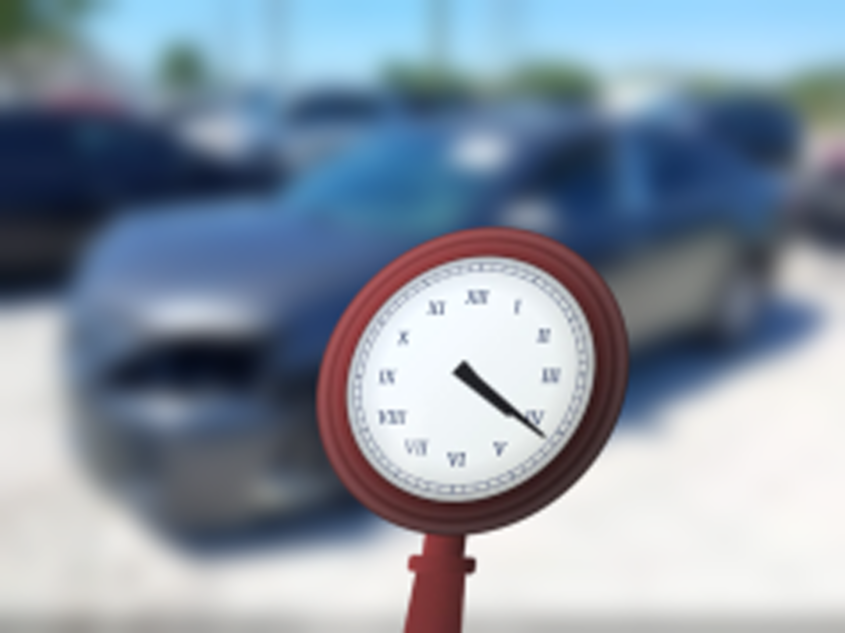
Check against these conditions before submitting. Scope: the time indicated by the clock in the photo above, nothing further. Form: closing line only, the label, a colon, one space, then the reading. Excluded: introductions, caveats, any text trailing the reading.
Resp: 4:21
